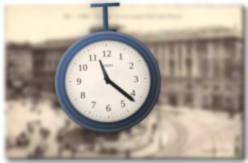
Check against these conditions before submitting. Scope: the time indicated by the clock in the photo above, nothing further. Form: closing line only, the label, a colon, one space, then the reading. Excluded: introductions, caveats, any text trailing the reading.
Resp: 11:22
